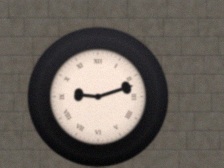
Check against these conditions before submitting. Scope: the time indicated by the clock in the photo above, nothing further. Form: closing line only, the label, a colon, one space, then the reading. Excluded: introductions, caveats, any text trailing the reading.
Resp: 9:12
